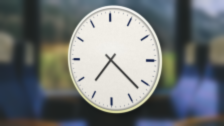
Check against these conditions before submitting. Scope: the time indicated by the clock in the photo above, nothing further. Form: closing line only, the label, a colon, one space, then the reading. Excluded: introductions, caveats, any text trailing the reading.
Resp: 7:22
